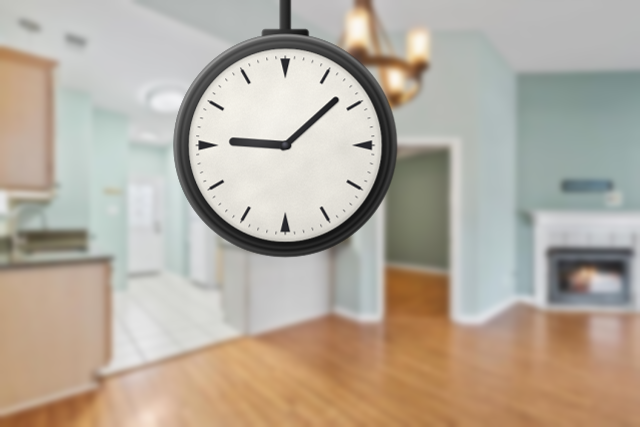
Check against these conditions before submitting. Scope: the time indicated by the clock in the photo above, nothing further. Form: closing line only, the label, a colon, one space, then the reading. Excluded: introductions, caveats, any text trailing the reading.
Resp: 9:08
